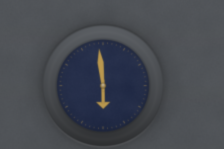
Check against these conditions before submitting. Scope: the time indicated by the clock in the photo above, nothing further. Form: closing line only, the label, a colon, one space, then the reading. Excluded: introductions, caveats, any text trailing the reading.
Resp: 5:59
